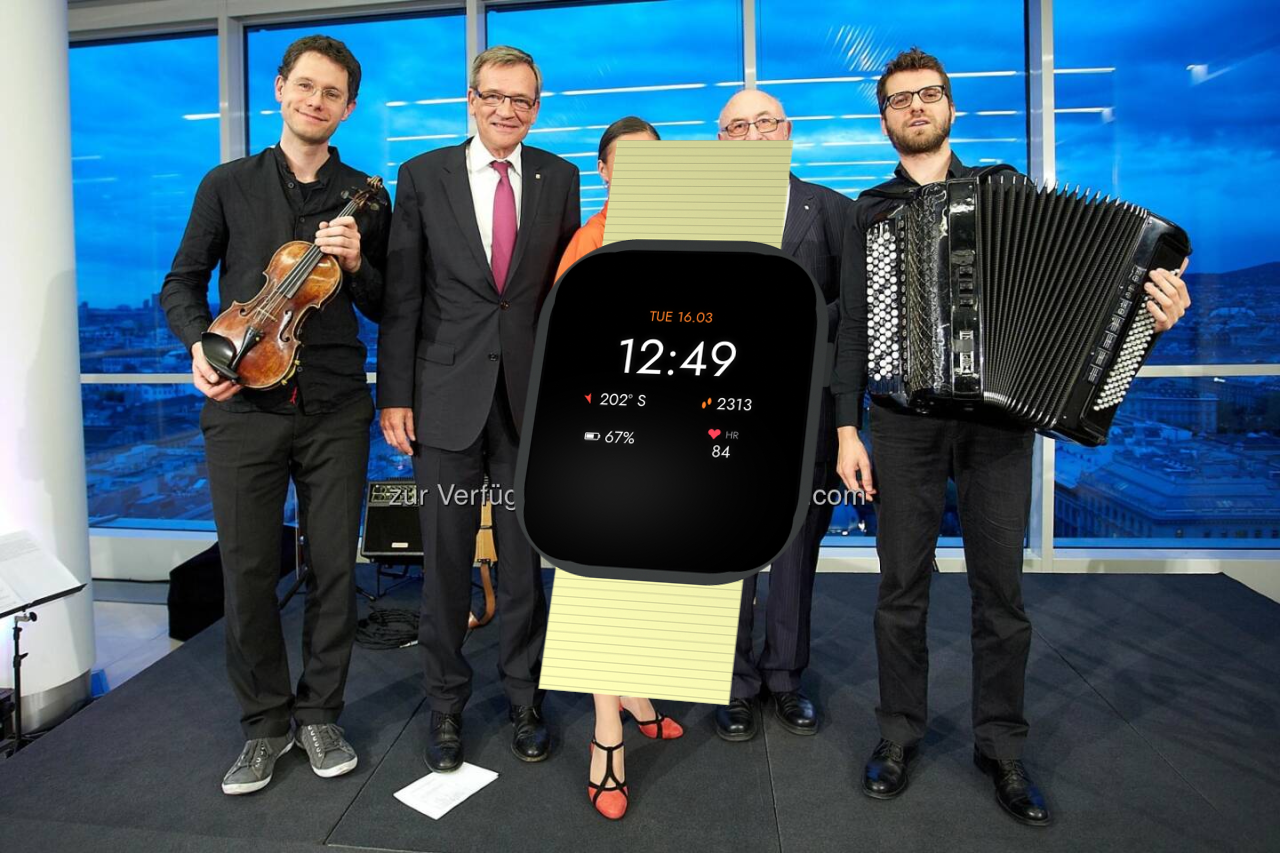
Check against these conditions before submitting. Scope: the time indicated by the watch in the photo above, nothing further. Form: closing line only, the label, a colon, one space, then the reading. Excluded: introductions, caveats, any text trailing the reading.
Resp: 12:49
